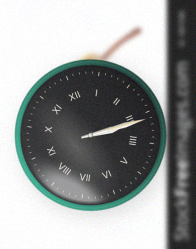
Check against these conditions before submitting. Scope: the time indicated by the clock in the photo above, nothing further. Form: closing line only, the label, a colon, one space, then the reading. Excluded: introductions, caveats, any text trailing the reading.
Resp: 3:16
